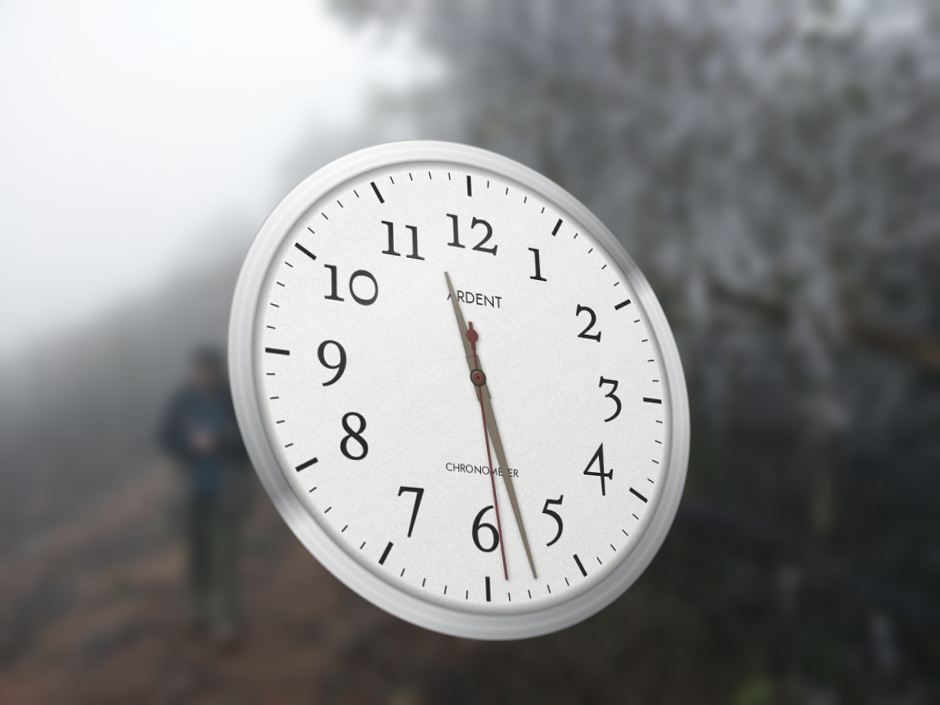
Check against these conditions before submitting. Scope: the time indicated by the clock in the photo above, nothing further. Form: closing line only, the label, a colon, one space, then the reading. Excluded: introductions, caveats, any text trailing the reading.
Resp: 11:27:29
